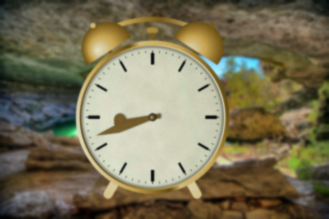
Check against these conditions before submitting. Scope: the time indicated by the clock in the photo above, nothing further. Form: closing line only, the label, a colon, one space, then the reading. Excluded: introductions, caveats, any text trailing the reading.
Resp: 8:42
